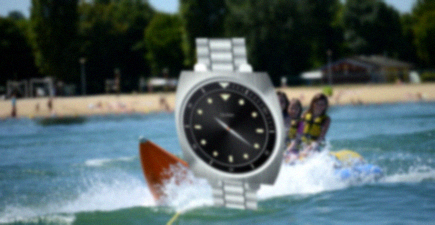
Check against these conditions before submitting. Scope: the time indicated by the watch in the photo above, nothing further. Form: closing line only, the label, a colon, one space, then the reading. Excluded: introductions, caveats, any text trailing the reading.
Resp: 10:21
